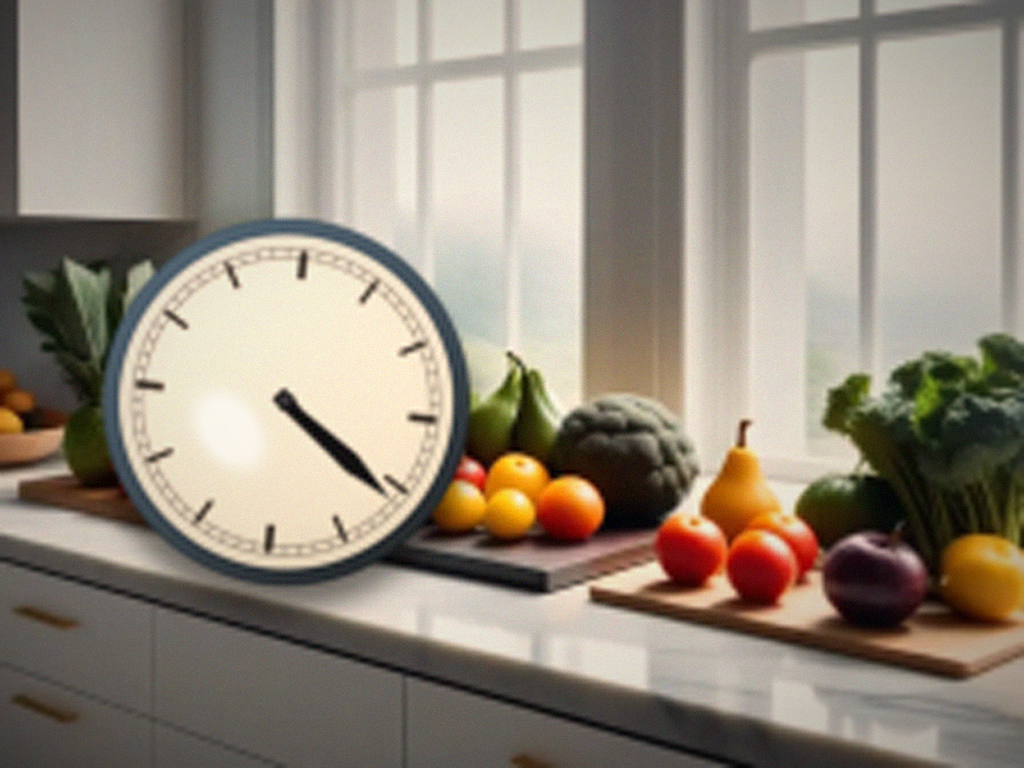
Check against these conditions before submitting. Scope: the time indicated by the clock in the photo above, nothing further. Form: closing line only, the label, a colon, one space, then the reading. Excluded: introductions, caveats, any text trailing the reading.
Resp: 4:21
